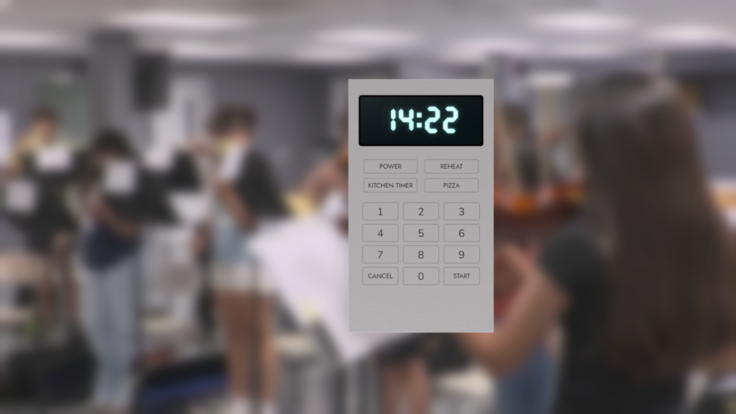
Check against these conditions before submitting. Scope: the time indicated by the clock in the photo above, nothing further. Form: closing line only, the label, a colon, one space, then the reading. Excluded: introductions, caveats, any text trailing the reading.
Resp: 14:22
